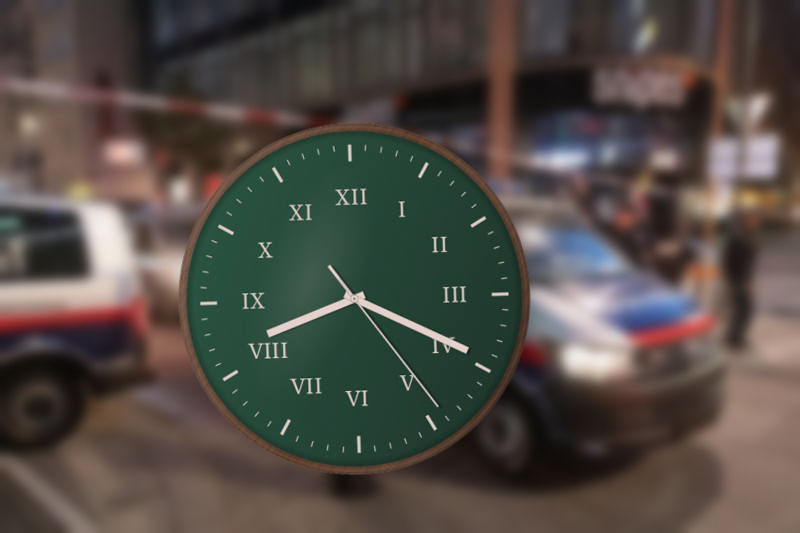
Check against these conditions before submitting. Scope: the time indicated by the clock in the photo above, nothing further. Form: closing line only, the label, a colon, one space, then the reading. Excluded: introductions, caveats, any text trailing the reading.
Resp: 8:19:24
